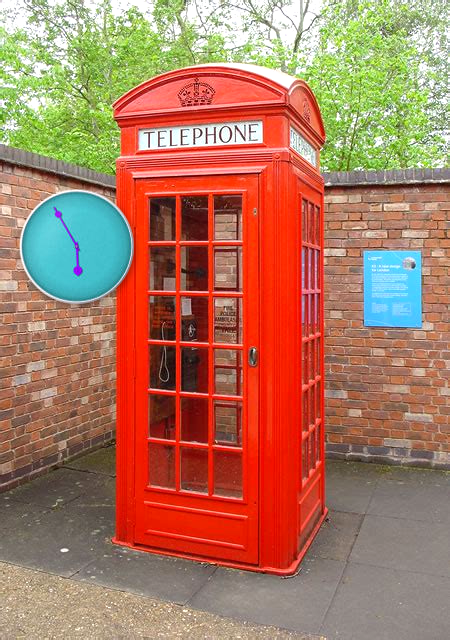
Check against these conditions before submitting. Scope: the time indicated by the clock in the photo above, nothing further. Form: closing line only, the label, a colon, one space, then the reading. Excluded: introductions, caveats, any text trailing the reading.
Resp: 5:55
